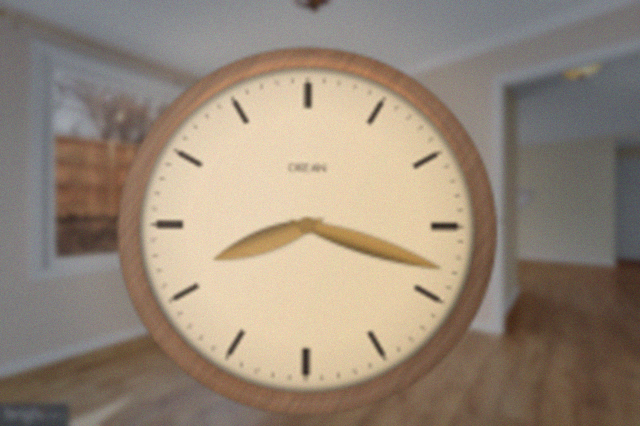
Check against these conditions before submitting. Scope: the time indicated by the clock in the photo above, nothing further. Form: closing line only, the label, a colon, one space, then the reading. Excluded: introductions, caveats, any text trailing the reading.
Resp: 8:18
